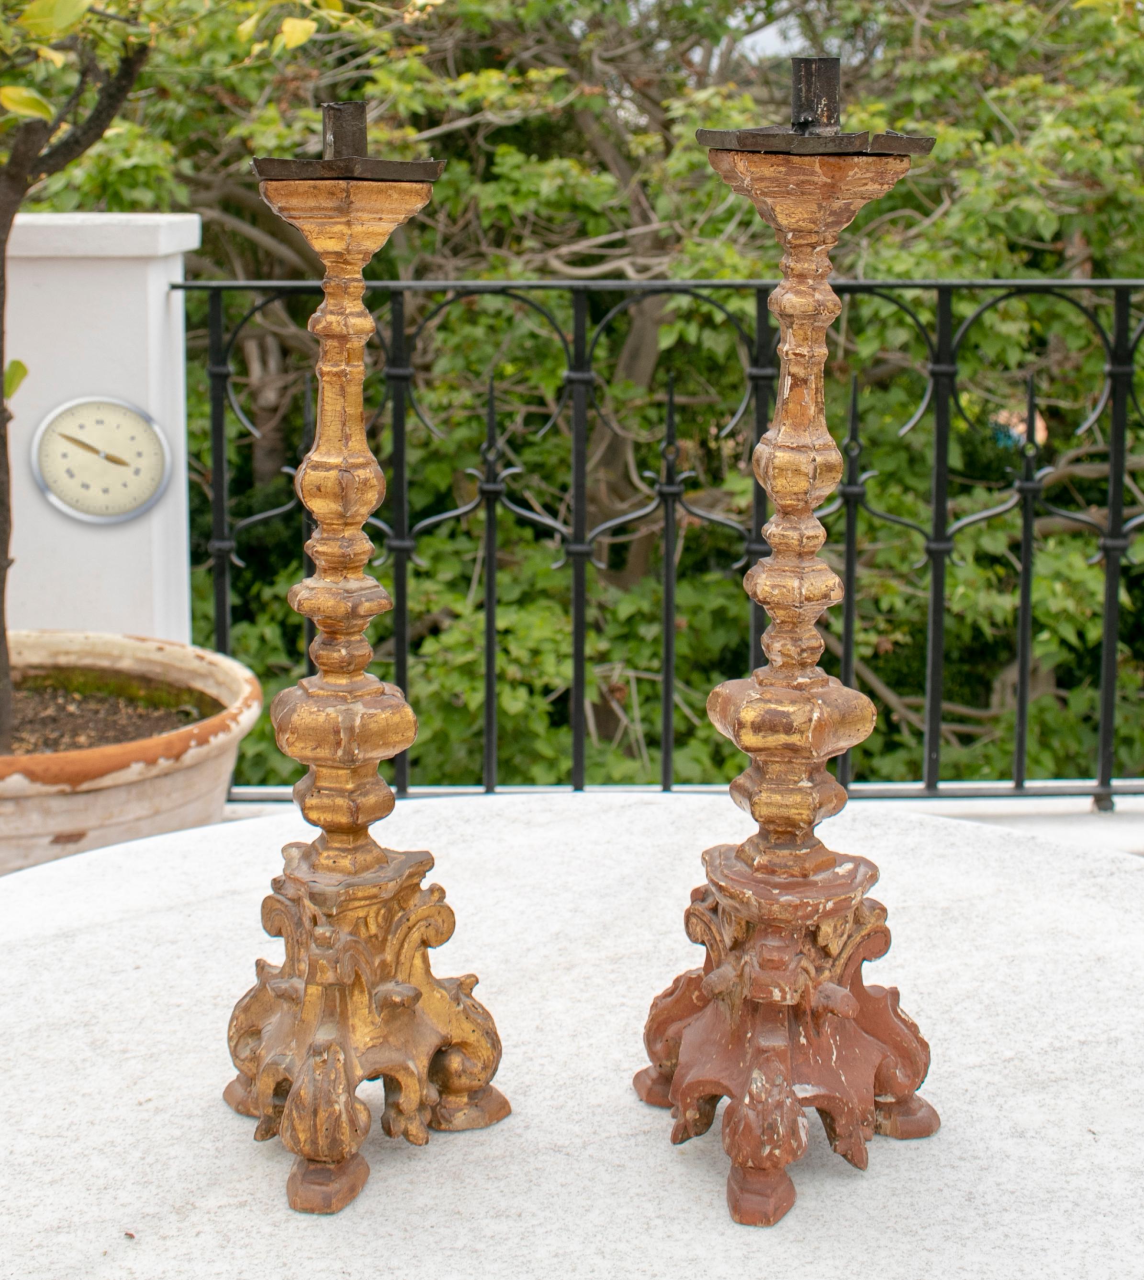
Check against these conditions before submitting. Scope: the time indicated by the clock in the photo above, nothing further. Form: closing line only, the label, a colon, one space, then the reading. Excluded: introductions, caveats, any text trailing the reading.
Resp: 3:50
